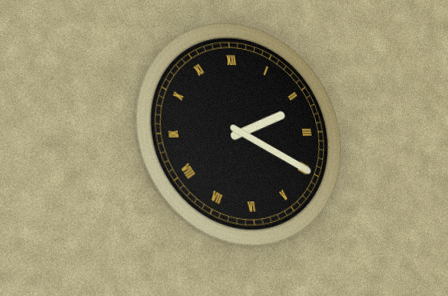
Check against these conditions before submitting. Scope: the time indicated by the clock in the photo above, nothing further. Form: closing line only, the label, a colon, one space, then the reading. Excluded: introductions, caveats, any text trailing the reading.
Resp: 2:20
